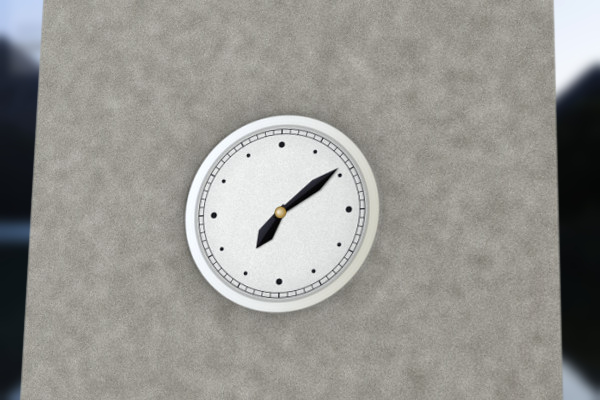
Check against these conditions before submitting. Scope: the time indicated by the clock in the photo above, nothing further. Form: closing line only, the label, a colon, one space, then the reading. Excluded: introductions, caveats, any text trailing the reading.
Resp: 7:09
